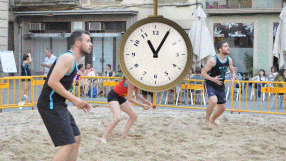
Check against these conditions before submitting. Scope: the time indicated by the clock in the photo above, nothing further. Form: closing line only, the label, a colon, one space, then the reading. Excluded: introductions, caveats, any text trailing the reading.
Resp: 11:05
